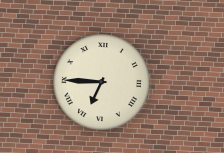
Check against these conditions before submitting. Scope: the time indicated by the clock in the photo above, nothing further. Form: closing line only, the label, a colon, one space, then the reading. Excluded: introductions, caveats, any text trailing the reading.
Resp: 6:45
